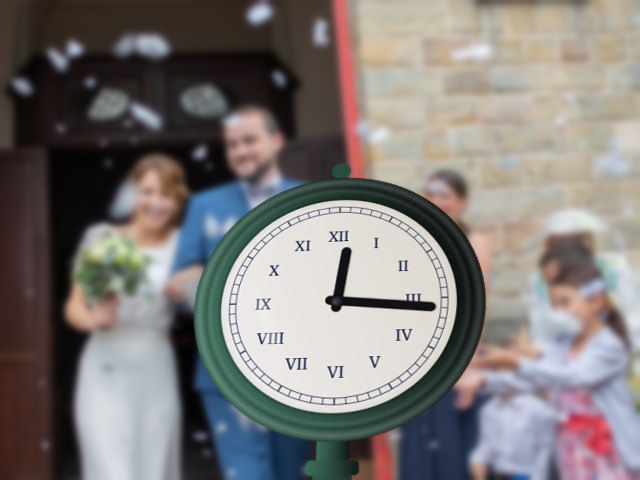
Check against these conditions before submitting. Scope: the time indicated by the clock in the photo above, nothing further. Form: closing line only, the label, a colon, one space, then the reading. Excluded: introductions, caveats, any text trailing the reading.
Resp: 12:16
